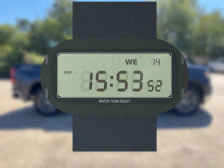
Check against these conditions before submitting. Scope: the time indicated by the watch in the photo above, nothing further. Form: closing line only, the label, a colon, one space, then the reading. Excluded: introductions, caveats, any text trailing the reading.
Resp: 15:53:52
